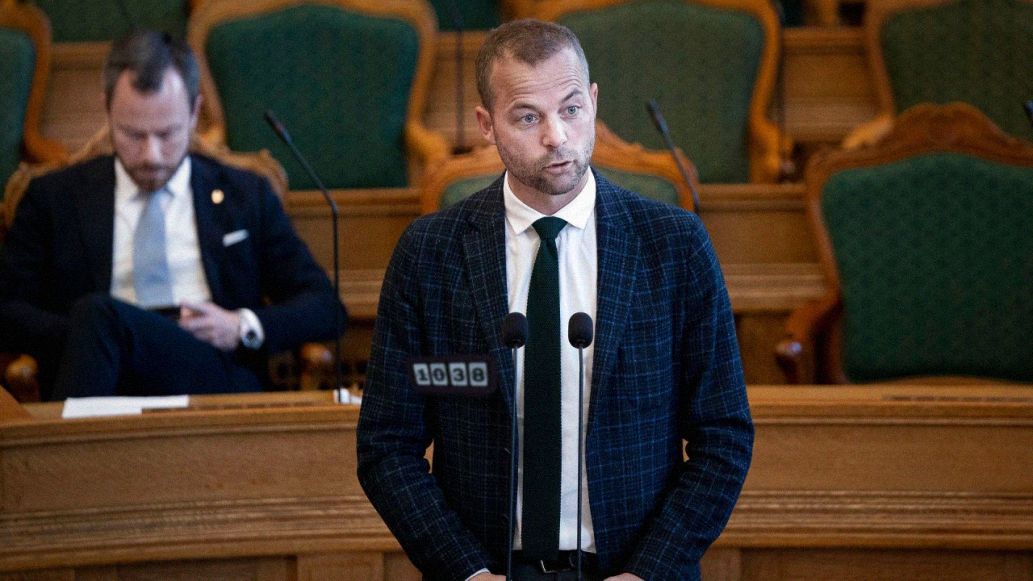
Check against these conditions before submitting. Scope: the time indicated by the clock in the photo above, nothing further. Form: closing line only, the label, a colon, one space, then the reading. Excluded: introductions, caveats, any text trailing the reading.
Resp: 10:38
